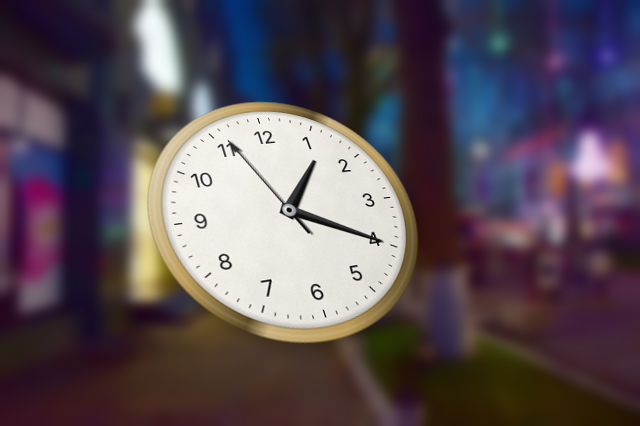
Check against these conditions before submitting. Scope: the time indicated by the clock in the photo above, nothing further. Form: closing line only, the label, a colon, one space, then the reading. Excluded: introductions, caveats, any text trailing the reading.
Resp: 1:19:56
